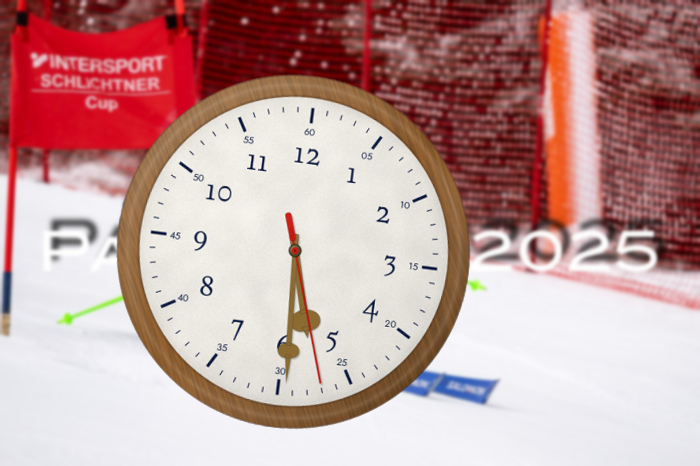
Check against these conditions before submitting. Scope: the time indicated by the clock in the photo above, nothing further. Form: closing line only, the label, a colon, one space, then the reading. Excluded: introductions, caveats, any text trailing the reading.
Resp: 5:29:27
